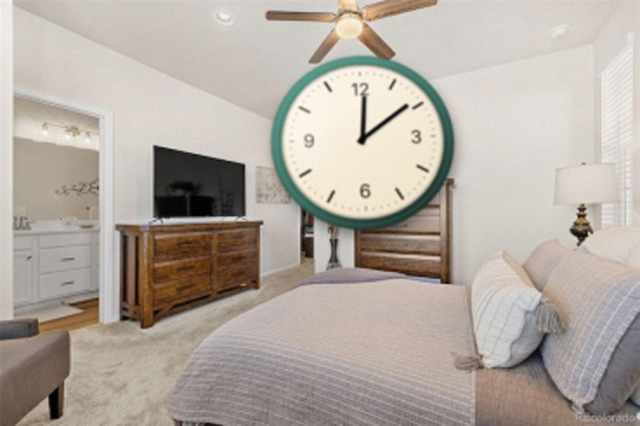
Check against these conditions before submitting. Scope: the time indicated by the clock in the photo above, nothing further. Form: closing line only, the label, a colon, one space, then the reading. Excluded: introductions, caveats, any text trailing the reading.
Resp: 12:09
